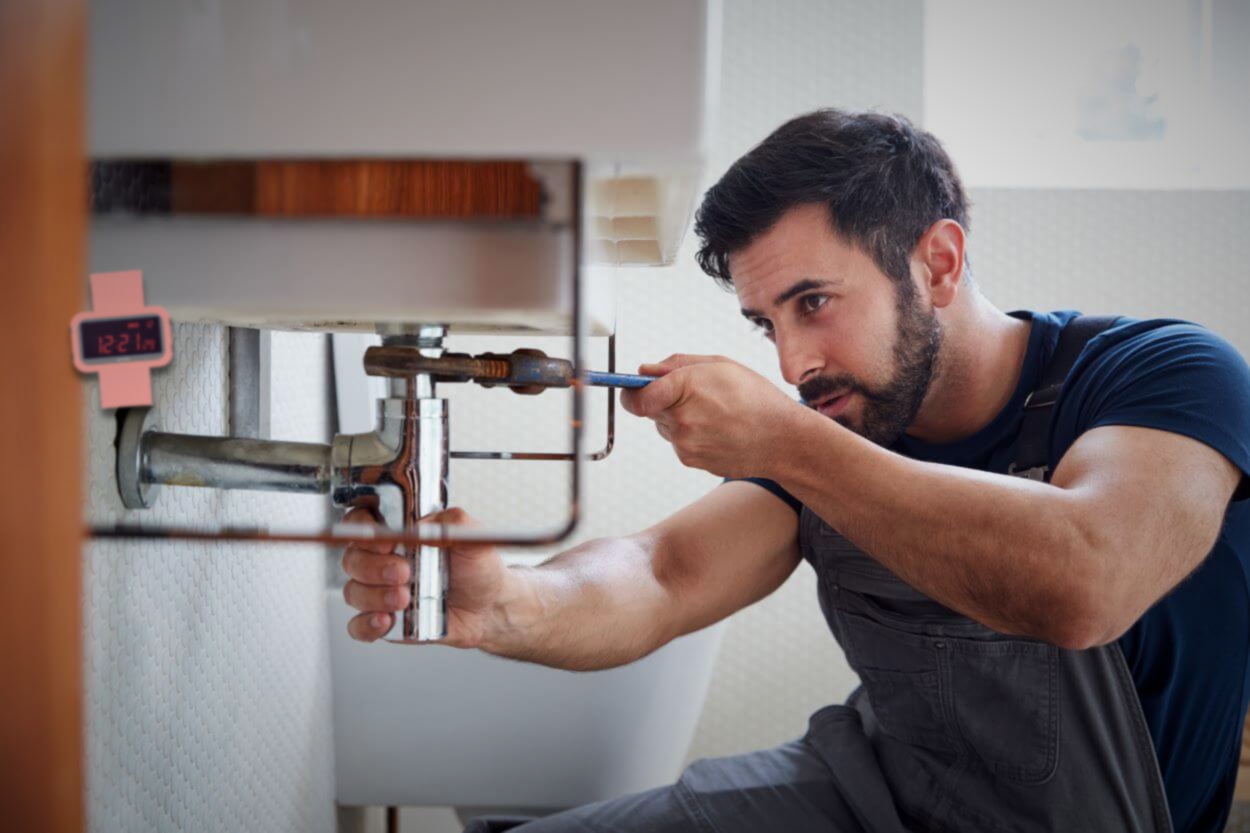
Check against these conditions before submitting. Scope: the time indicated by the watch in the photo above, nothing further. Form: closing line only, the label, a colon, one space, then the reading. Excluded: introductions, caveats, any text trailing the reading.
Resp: 12:21
